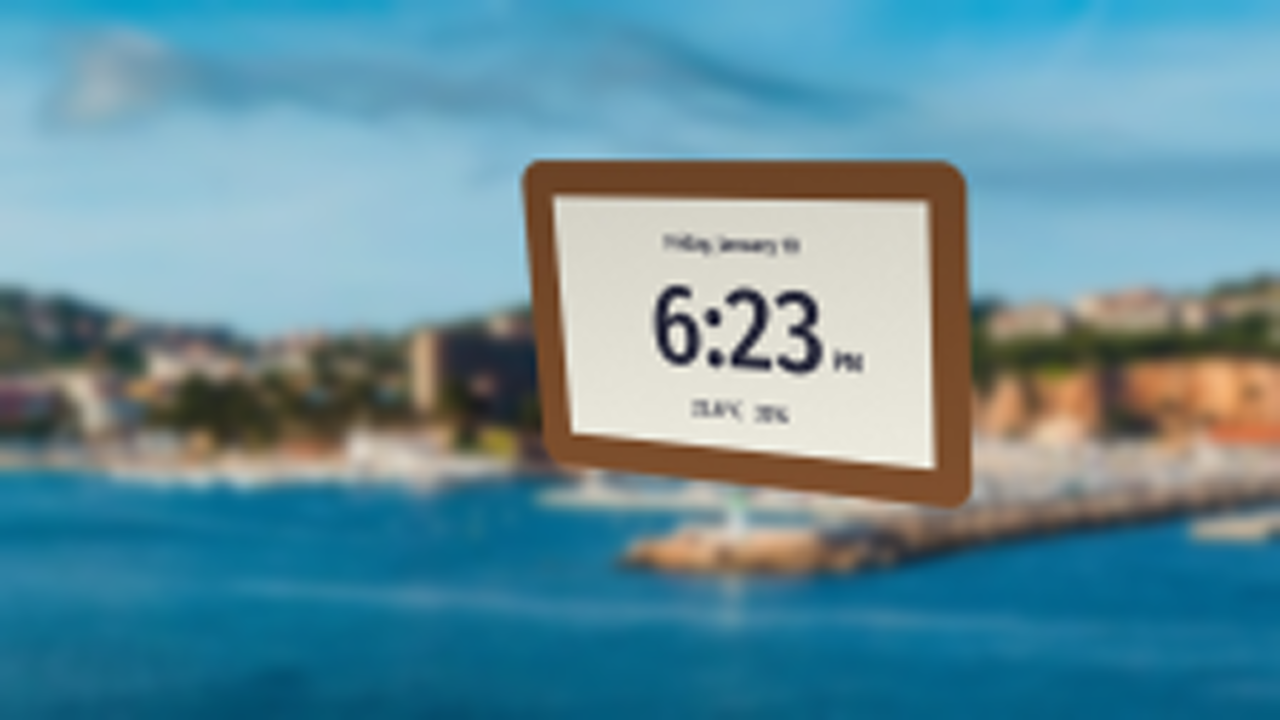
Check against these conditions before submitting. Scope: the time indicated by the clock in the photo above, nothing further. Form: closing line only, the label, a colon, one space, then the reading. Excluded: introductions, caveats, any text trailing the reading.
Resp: 6:23
